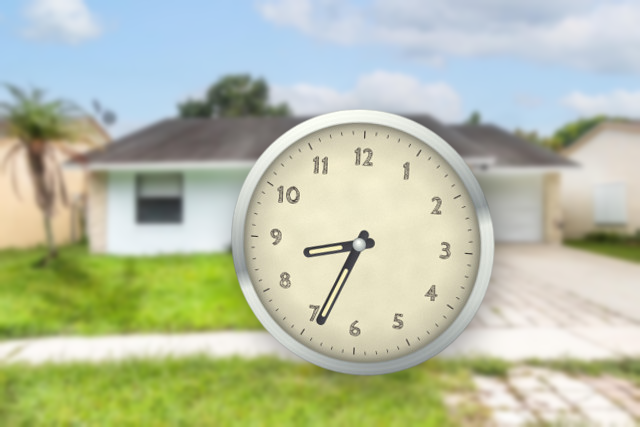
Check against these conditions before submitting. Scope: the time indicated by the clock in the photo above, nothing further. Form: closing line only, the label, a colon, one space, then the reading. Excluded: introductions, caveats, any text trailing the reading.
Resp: 8:34
